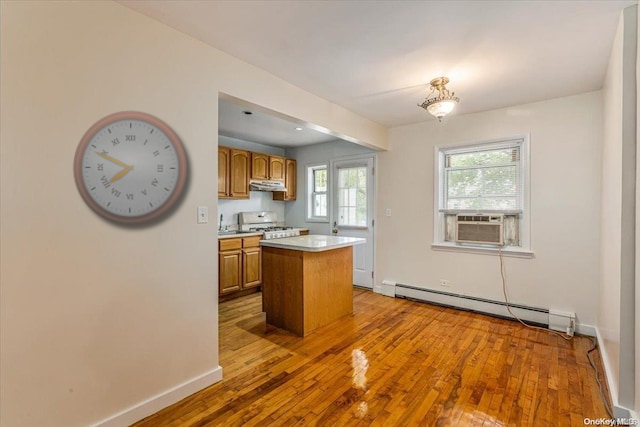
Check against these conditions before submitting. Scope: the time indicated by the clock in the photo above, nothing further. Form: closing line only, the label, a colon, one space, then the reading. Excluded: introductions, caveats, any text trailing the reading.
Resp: 7:49
